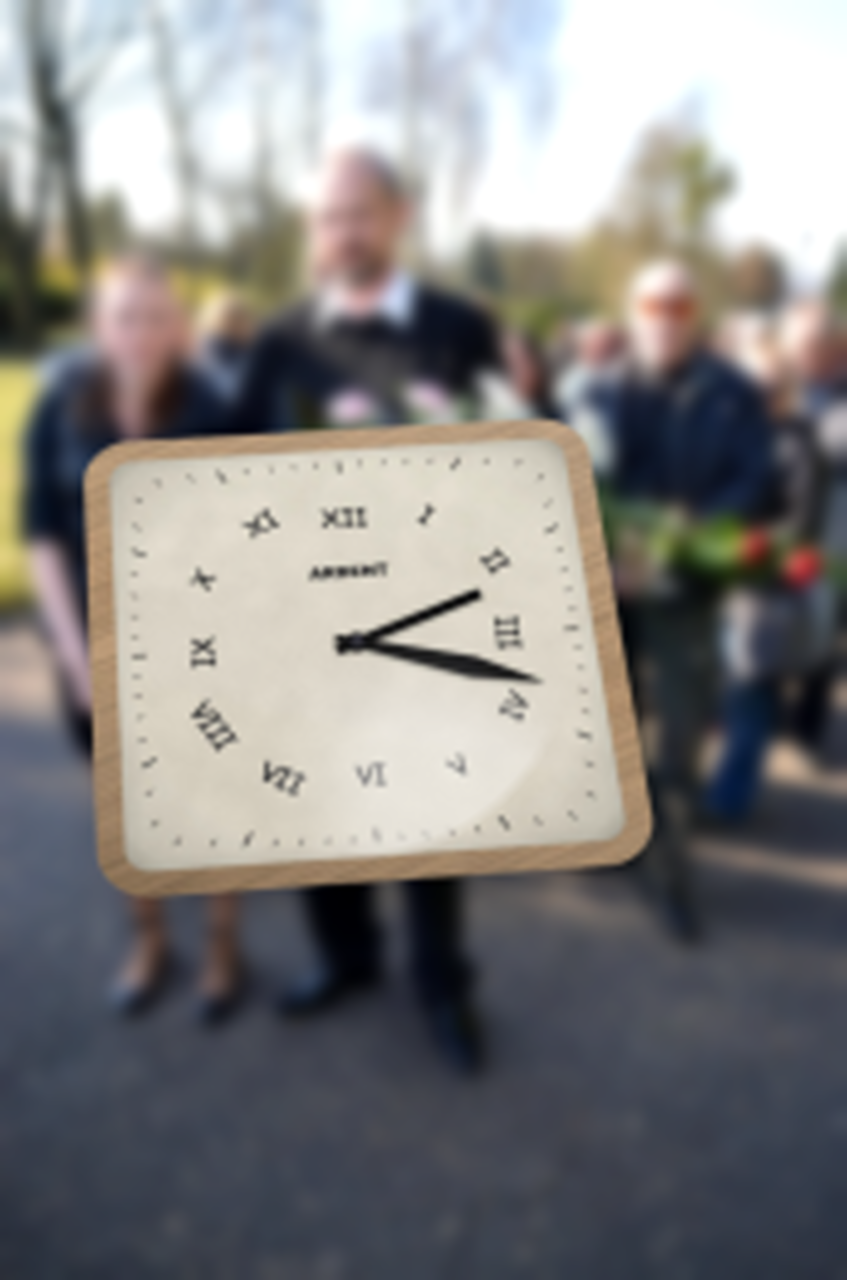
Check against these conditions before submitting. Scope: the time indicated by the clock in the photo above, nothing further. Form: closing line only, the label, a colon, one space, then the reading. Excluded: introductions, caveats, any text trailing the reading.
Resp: 2:18
